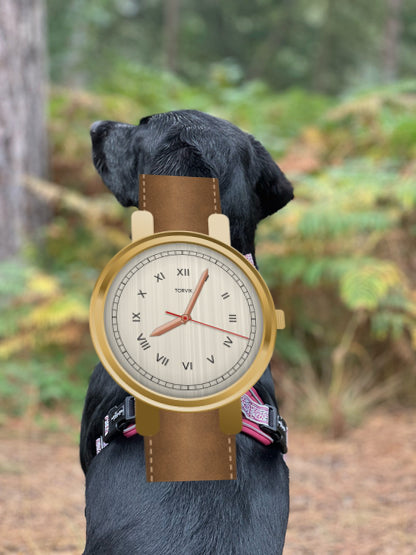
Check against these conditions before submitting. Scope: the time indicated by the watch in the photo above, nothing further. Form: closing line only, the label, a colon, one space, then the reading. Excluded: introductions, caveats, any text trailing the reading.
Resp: 8:04:18
